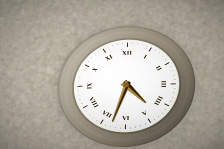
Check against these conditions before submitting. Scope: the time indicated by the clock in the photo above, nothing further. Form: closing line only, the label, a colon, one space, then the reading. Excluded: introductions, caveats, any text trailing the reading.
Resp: 4:33
